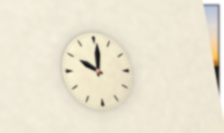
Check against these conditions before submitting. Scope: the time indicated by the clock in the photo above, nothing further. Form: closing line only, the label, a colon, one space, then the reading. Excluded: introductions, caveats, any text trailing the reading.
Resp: 10:01
